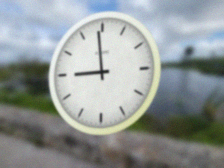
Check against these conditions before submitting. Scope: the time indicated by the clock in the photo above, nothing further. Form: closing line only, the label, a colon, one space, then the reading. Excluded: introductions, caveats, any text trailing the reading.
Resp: 8:59
